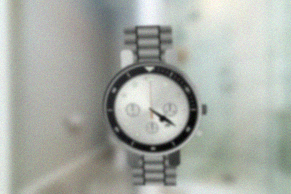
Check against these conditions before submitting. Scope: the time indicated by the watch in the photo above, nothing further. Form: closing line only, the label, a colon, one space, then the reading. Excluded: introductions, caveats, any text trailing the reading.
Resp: 4:21
